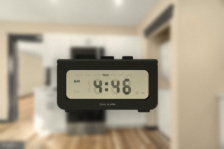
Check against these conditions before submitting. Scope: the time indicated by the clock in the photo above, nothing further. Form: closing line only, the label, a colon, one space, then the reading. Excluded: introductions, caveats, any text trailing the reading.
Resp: 4:46
